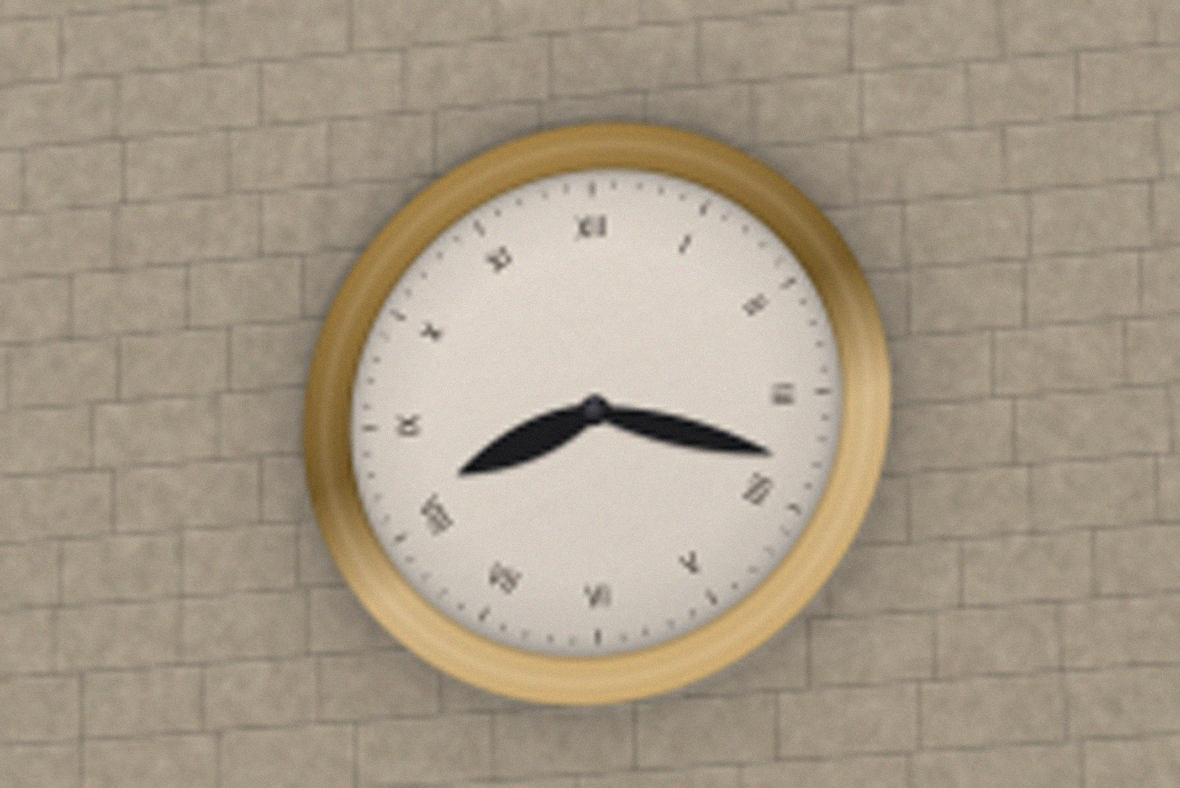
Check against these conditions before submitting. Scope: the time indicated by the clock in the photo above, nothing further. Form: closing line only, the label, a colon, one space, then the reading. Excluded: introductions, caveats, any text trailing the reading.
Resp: 8:18
